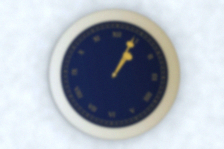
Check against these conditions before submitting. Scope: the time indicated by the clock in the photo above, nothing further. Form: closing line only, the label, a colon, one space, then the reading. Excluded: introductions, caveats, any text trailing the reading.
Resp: 1:04
